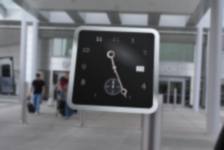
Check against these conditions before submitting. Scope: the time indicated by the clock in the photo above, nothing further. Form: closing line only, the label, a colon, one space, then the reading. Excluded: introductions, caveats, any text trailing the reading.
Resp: 11:26
